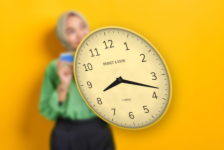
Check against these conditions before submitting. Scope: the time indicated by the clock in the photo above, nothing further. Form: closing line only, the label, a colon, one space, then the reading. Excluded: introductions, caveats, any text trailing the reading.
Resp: 8:18
